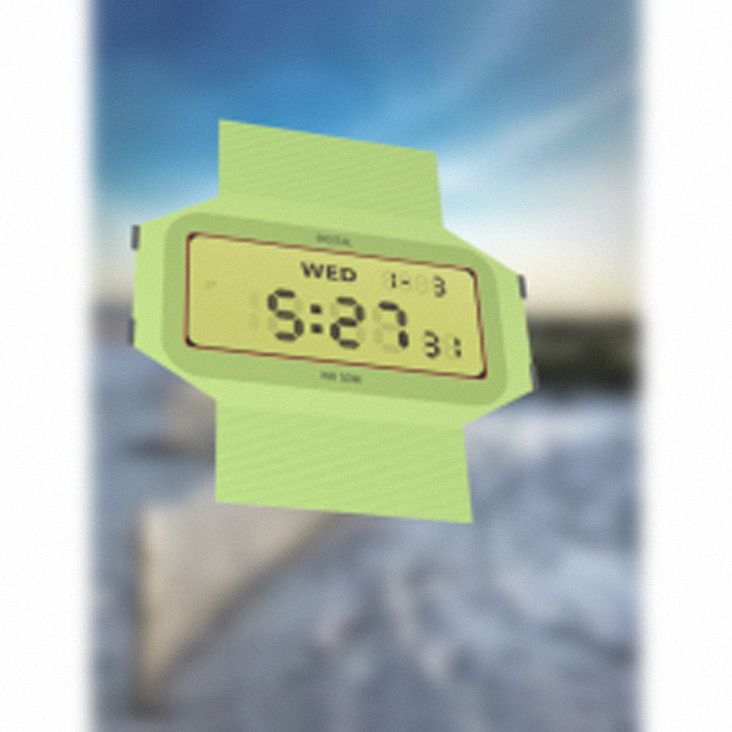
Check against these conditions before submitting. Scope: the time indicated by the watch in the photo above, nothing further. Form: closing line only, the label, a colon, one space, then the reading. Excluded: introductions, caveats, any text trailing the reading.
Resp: 5:27:31
